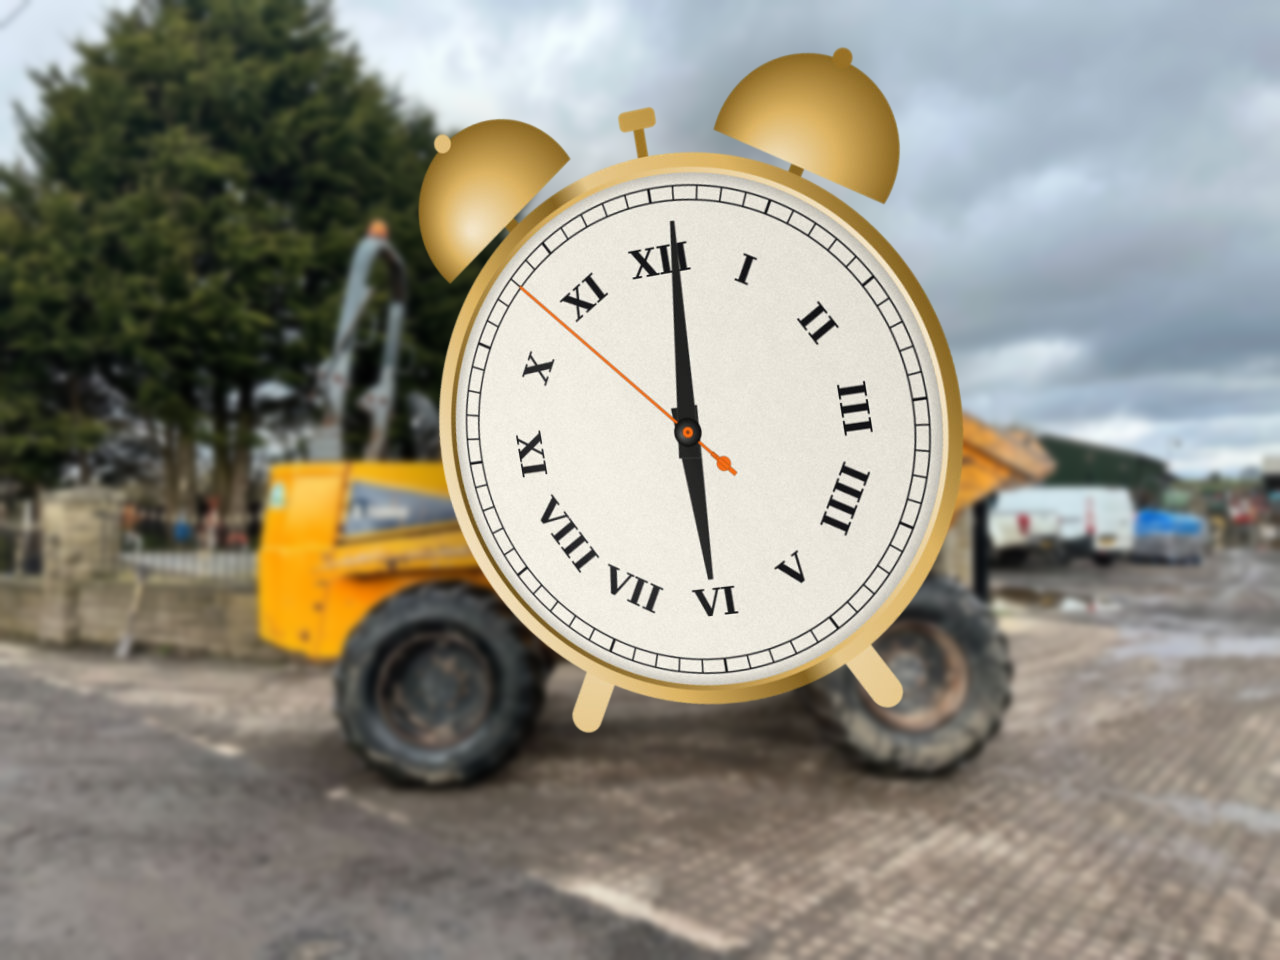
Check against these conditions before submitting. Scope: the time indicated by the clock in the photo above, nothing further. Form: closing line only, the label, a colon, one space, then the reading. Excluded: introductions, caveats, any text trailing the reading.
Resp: 6:00:53
